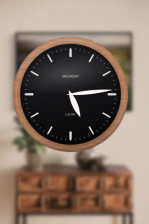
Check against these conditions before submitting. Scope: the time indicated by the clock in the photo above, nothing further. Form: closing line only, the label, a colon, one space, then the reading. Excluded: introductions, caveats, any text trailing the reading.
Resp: 5:14
